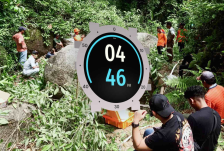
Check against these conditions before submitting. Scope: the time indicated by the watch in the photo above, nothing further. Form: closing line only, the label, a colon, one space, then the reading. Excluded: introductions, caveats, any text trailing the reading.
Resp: 4:46
